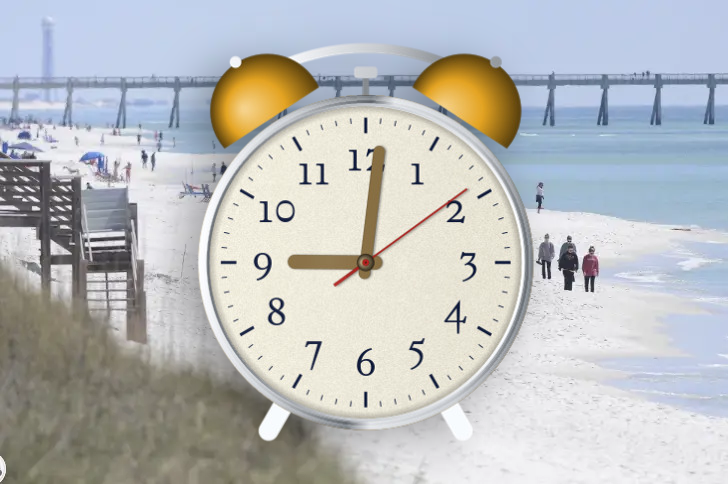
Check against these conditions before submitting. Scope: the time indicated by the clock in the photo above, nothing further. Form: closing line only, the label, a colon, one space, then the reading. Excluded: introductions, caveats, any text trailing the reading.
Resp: 9:01:09
